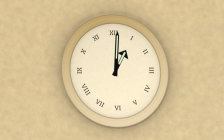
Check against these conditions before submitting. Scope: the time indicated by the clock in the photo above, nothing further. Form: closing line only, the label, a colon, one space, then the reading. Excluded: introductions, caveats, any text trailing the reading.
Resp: 1:01
